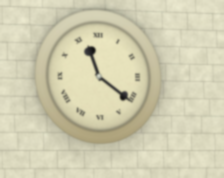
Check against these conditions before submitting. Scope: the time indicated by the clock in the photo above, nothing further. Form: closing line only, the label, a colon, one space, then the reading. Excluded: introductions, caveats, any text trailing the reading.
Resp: 11:21
